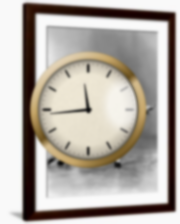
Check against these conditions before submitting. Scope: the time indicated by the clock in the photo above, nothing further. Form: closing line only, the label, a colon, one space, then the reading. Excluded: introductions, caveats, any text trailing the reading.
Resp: 11:44
